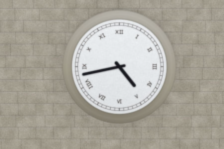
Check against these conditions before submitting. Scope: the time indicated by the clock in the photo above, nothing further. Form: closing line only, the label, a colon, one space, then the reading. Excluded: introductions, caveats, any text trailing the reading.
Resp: 4:43
